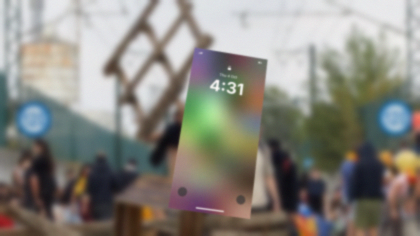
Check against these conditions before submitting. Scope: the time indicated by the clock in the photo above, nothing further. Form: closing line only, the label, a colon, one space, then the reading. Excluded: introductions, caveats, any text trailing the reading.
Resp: 4:31
